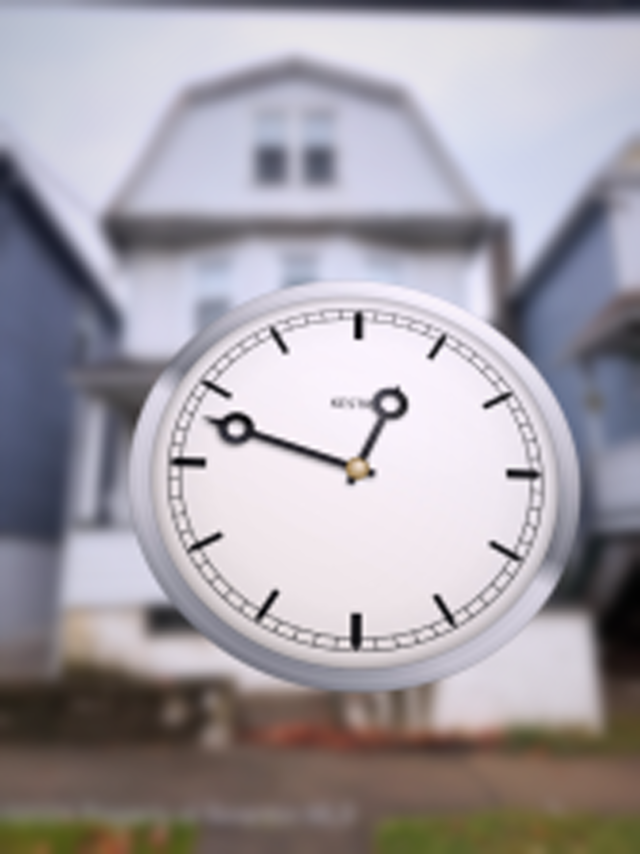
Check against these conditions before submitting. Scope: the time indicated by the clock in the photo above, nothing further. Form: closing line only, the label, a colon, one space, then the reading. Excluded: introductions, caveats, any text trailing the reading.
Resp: 12:48
